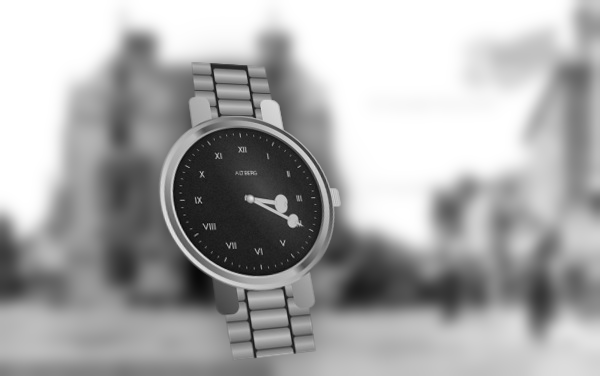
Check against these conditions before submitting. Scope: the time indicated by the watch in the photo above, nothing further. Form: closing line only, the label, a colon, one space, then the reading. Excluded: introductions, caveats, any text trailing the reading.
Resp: 3:20
